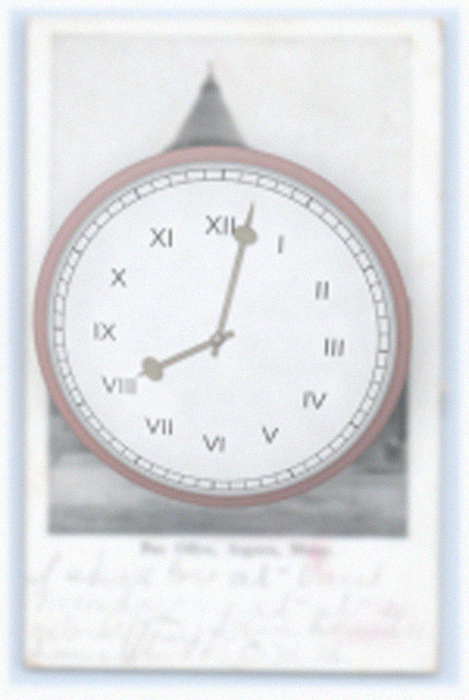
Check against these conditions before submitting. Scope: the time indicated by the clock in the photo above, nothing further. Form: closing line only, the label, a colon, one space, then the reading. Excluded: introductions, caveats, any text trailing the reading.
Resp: 8:02
